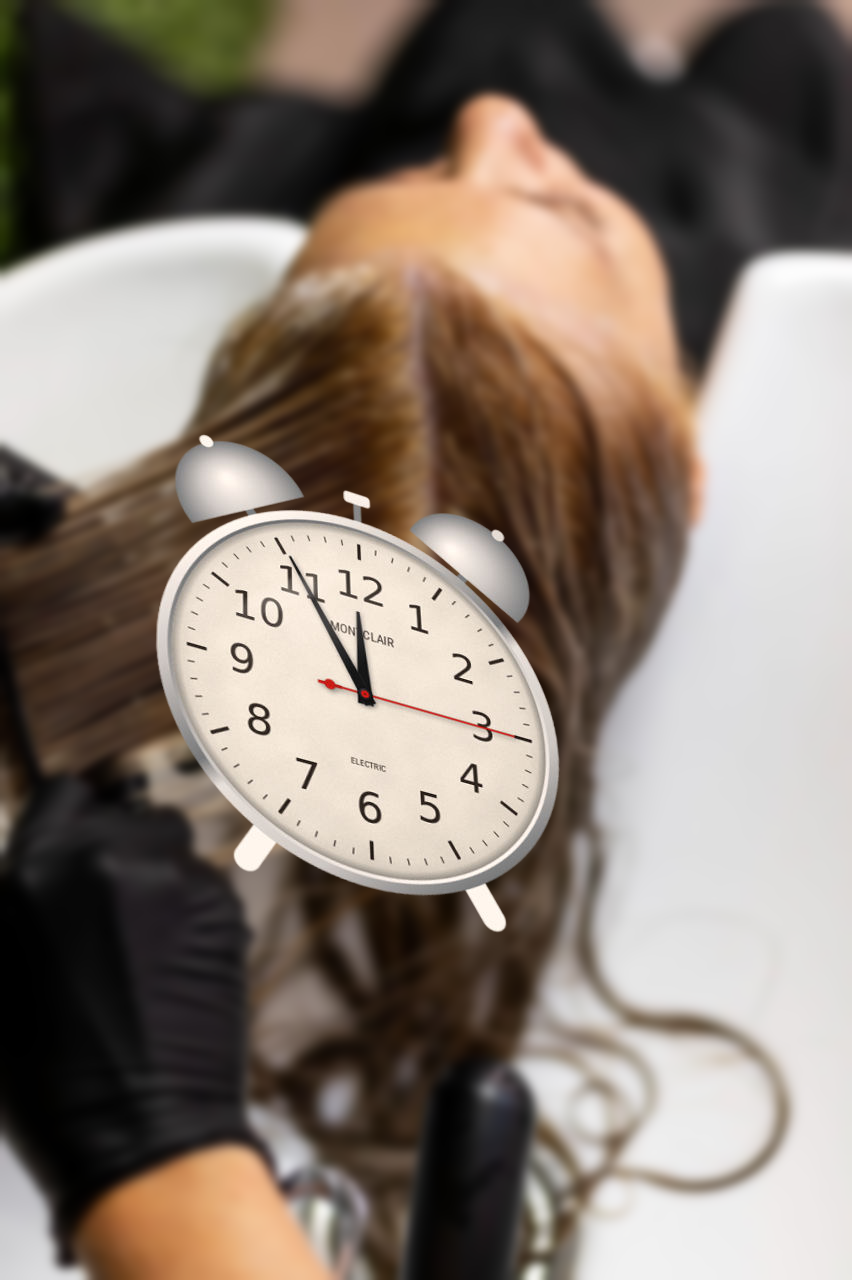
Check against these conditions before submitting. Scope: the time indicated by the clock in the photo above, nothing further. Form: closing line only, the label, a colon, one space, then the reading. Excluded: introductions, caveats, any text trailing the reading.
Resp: 11:55:15
